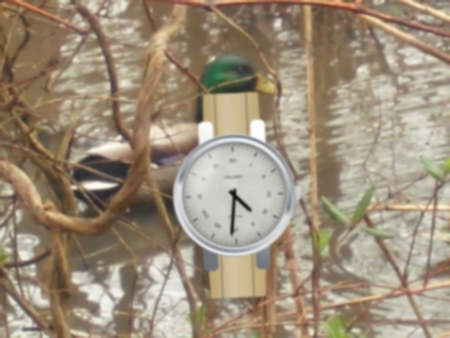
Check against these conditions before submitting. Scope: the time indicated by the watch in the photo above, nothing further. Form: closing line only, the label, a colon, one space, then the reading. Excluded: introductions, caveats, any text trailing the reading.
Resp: 4:31
